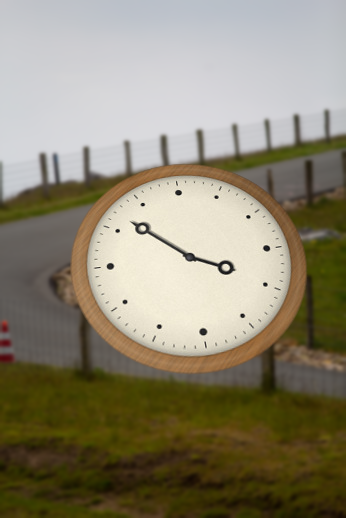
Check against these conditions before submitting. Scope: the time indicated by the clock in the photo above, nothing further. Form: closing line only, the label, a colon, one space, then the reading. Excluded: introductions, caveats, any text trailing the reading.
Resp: 3:52
